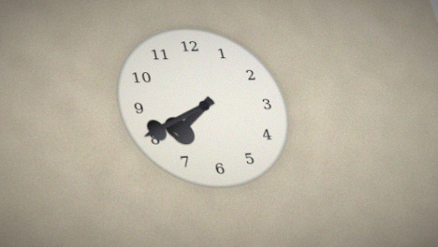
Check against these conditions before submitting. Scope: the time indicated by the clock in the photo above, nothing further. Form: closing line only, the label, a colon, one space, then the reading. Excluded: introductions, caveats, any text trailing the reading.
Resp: 7:41
